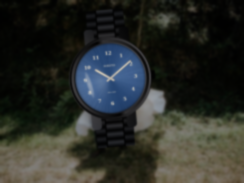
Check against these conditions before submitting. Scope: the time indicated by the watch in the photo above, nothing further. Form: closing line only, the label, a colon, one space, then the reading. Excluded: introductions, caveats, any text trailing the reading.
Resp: 10:09
